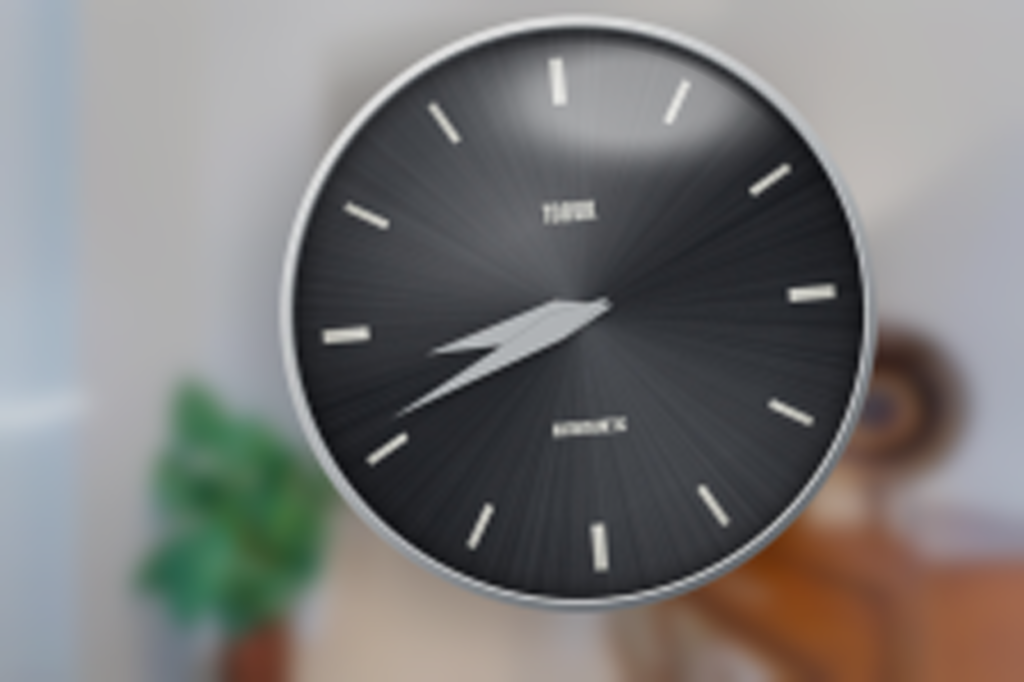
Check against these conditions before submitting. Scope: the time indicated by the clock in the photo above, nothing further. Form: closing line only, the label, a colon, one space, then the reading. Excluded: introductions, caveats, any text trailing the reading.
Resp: 8:41
